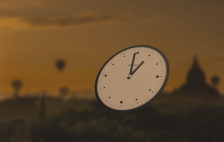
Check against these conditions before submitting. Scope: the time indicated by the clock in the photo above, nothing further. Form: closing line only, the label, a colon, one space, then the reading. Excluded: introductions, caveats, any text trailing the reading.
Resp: 12:59
